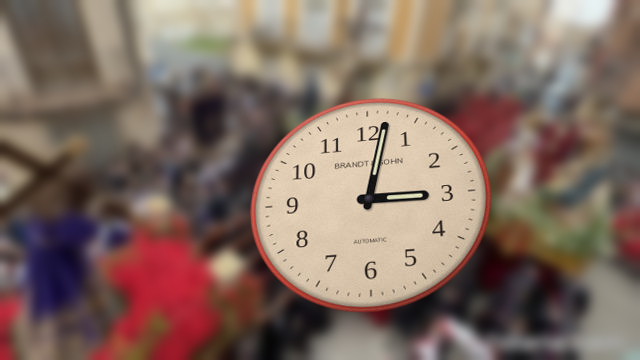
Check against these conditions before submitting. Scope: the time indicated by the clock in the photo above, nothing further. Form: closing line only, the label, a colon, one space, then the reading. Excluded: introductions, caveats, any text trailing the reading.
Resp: 3:02
